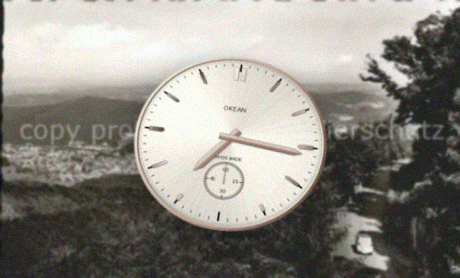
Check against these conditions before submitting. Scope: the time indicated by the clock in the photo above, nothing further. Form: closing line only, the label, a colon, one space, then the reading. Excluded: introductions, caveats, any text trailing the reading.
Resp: 7:16
